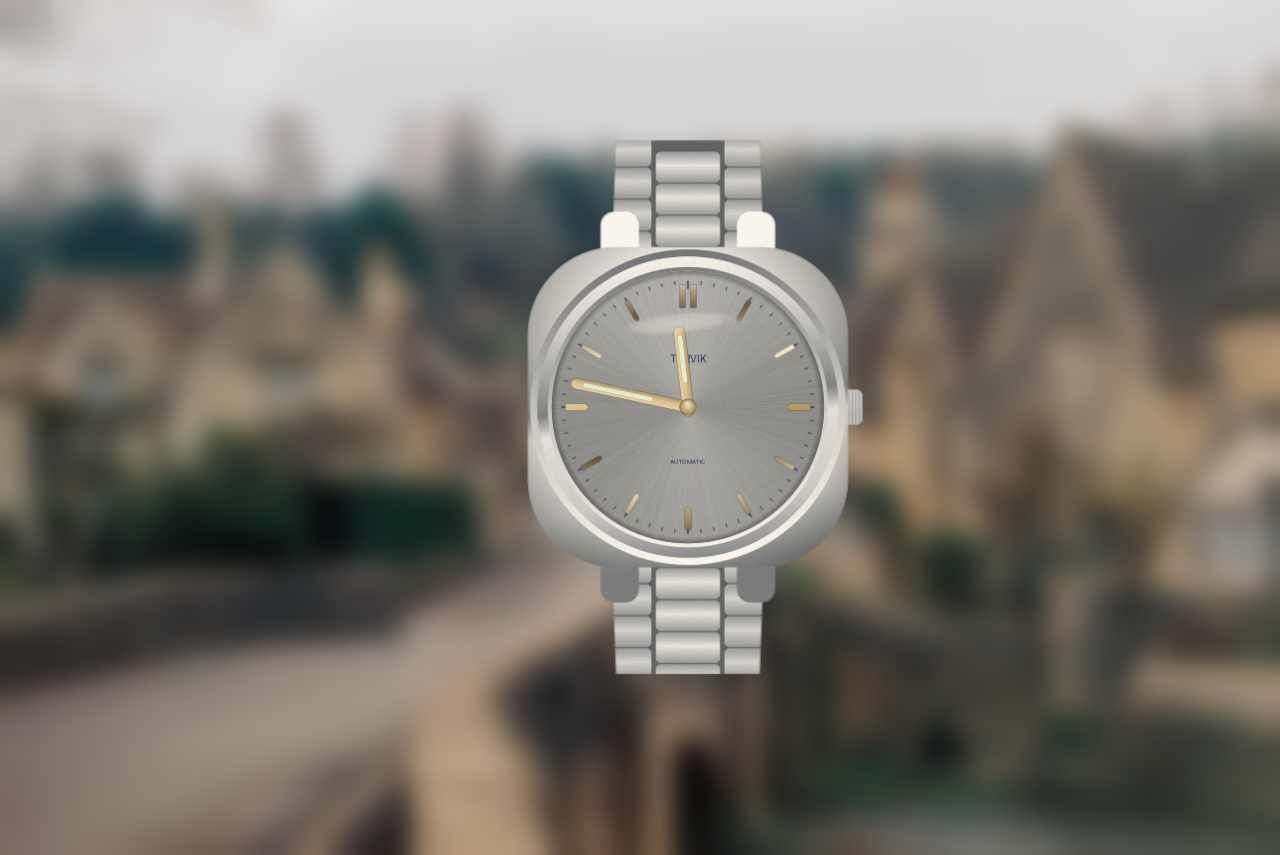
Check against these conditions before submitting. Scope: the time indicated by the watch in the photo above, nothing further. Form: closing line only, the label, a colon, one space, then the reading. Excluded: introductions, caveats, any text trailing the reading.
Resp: 11:47
